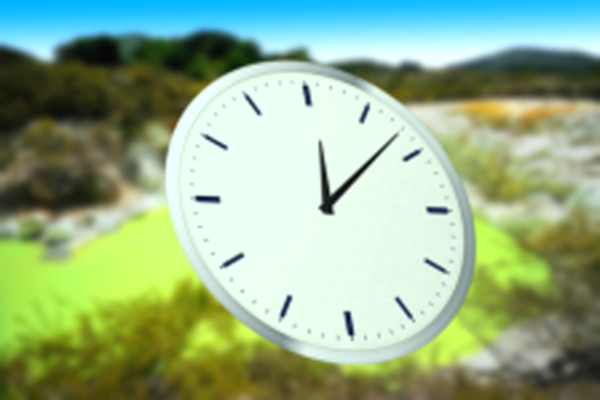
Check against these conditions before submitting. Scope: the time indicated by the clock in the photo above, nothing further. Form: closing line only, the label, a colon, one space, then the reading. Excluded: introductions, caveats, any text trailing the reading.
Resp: 12:08
